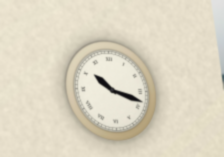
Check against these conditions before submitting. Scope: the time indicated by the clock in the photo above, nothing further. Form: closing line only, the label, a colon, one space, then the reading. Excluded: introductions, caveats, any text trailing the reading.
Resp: 10:18
